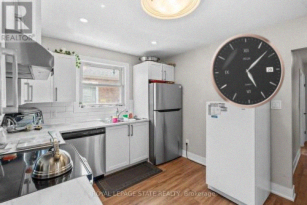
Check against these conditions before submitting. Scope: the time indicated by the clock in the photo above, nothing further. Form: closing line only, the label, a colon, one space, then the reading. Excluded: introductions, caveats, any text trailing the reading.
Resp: 5:08
